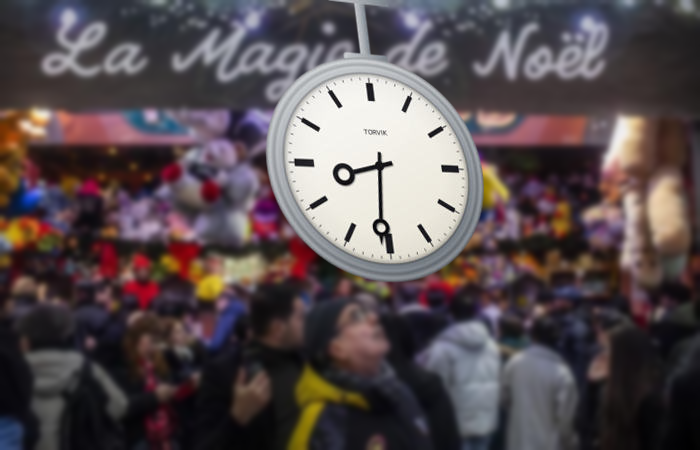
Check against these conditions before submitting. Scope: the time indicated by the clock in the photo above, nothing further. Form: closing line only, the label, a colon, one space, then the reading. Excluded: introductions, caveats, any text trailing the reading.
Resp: 8:31
